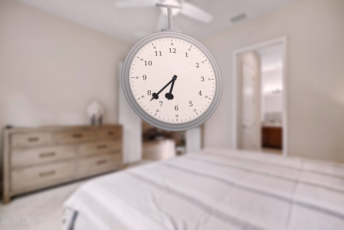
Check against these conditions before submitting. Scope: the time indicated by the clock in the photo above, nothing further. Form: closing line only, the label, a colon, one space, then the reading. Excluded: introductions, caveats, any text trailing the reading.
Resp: 6:38
